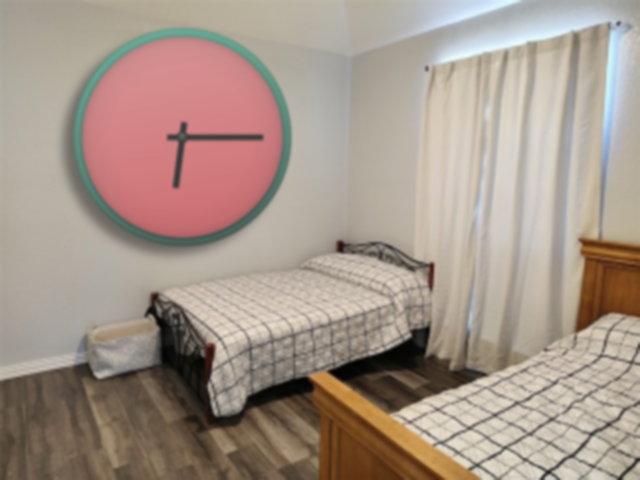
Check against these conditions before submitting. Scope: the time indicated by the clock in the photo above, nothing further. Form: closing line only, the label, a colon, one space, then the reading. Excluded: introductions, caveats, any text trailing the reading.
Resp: 6:15
